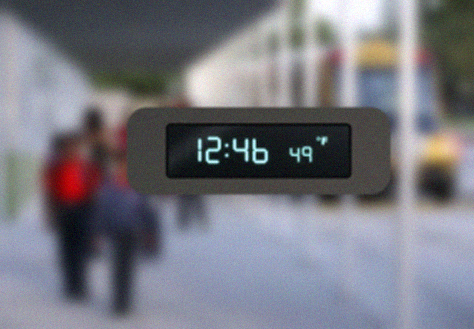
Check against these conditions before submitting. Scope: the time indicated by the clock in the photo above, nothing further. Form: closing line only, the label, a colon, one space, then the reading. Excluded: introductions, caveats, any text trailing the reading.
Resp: 12:46
